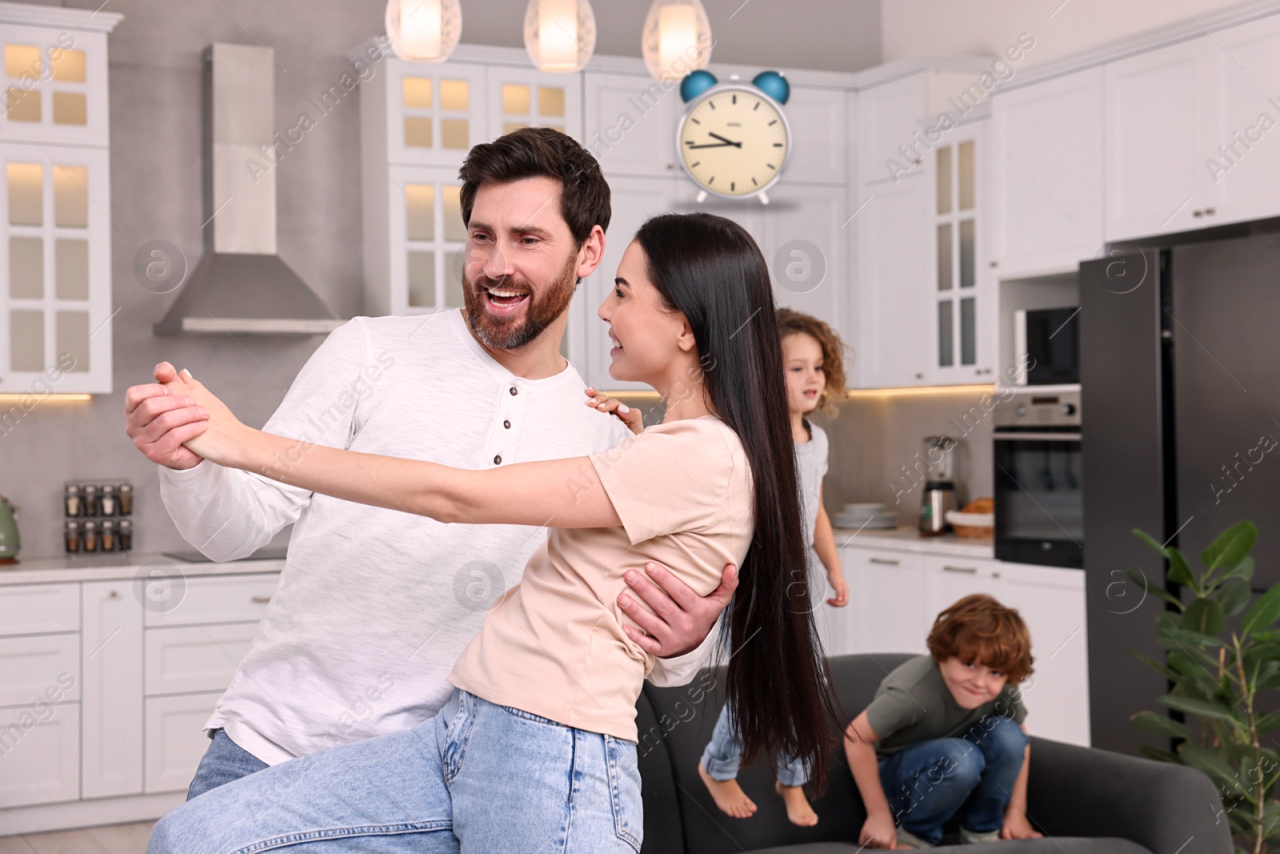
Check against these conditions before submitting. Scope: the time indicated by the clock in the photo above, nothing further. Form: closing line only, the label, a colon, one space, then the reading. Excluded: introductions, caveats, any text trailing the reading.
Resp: 9:44
